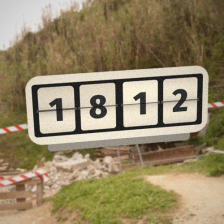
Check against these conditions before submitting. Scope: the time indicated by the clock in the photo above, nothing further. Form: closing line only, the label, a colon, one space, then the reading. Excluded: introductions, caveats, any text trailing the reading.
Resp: 18:12
